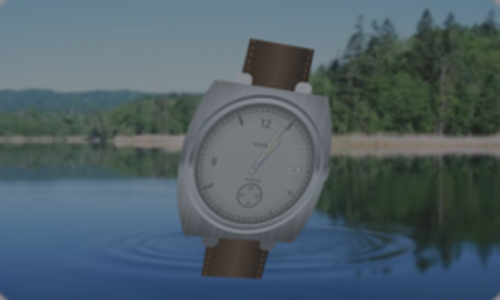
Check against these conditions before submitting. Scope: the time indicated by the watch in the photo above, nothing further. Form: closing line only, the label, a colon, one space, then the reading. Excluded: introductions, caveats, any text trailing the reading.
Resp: 1:04
